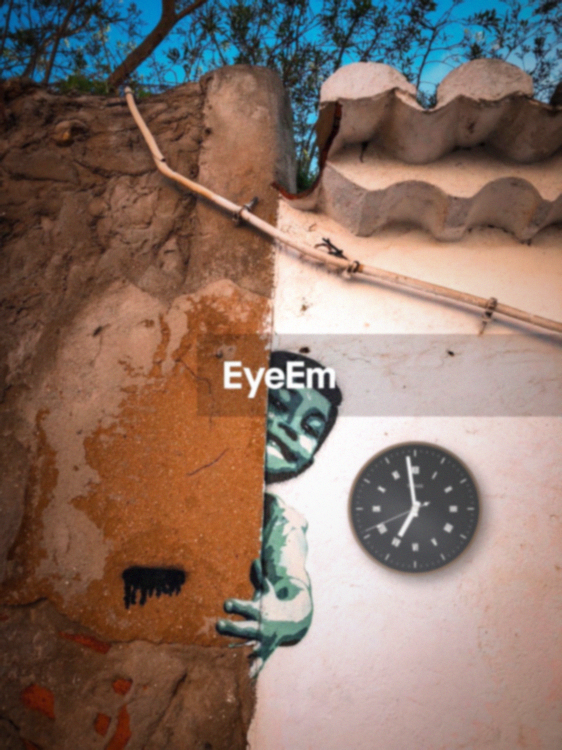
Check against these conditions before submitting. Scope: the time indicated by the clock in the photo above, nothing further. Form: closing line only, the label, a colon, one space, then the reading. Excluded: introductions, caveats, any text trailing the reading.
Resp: 6:58:41
